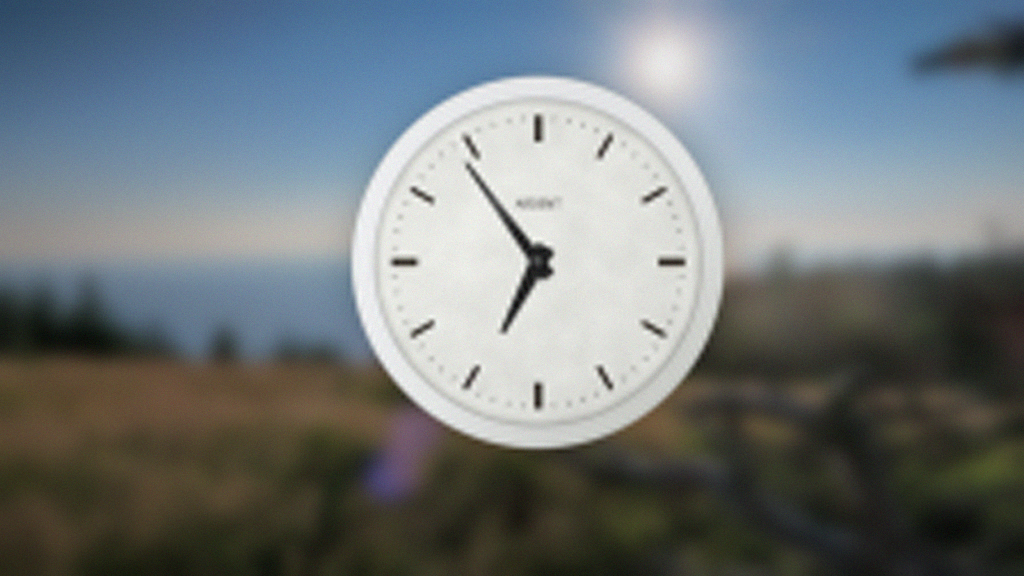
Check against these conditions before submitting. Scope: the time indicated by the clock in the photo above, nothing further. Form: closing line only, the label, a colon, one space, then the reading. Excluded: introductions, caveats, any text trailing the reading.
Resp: 6:54
